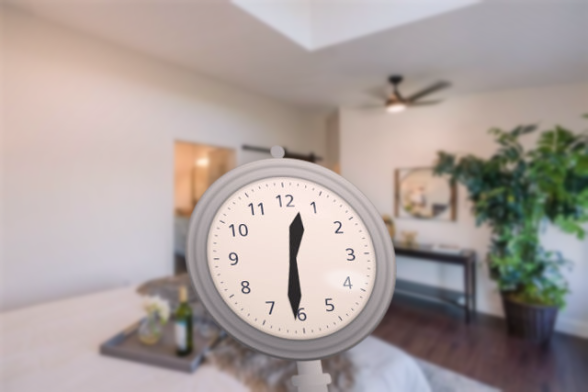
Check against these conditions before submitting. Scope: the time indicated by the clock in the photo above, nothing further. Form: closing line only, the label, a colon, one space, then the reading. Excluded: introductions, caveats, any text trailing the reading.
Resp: 12:31
